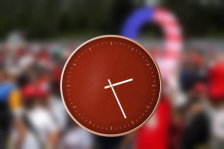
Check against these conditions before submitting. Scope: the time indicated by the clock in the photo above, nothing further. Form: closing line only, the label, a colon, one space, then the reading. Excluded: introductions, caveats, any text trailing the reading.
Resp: 2:26
